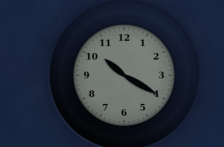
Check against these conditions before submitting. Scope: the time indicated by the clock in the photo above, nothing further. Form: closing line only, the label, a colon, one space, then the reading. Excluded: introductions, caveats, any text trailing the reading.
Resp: 10:20
